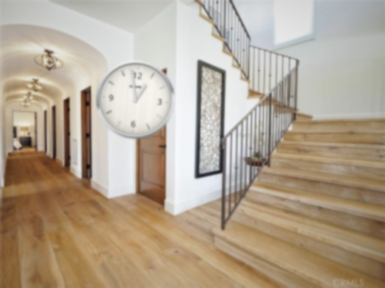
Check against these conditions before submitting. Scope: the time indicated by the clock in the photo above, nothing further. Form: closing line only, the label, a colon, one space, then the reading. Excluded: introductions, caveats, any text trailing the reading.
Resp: 12:58
